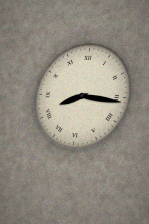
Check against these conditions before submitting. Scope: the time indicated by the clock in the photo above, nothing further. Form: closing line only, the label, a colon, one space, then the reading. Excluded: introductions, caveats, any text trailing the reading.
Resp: 8:16
